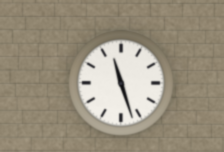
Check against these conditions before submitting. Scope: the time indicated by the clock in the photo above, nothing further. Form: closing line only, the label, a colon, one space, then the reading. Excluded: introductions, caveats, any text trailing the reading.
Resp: 11:27
